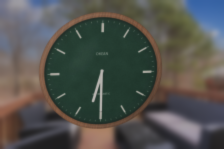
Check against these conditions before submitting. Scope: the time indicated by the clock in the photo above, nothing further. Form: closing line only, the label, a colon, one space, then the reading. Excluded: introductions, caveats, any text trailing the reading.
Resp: 6:30
